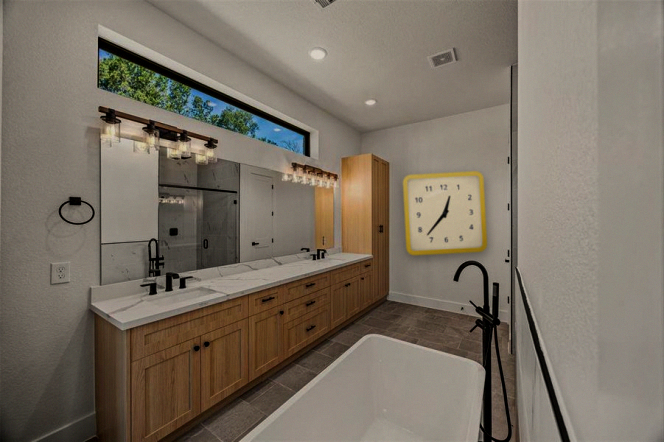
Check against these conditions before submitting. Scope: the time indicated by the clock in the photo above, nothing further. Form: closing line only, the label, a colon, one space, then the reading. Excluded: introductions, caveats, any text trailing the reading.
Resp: 12:37
